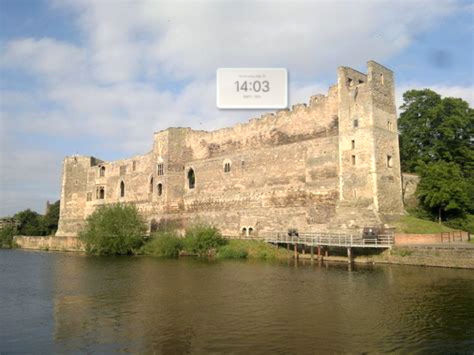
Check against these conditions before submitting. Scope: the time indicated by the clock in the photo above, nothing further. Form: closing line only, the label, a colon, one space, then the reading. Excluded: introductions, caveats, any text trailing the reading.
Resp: 14:03
